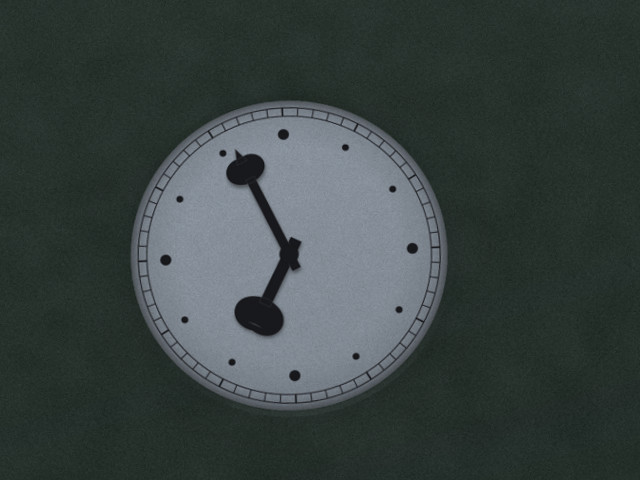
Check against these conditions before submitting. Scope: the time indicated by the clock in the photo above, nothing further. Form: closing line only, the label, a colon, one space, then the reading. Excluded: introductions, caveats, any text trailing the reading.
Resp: 6:56
